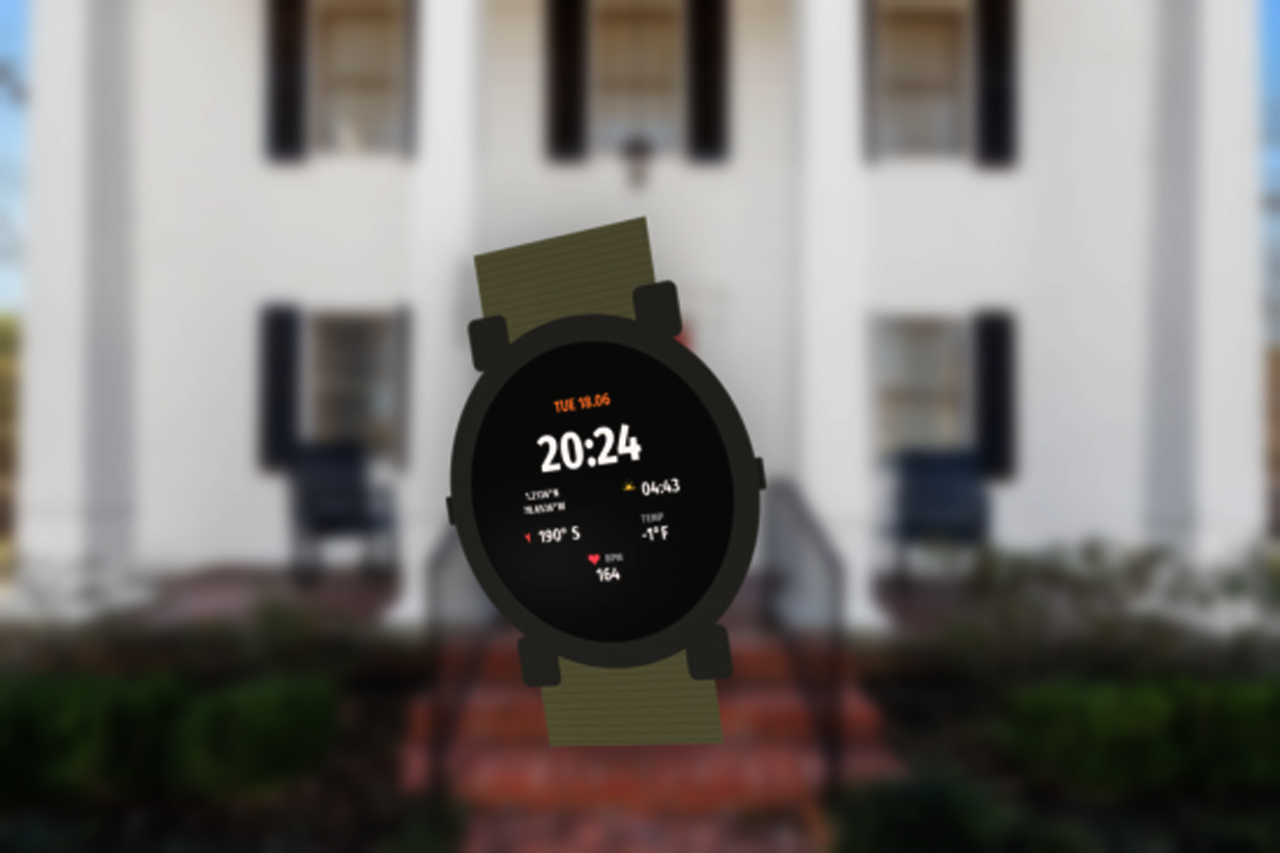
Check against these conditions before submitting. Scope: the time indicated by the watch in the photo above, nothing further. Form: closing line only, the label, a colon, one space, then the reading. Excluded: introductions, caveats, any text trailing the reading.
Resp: 20:24
